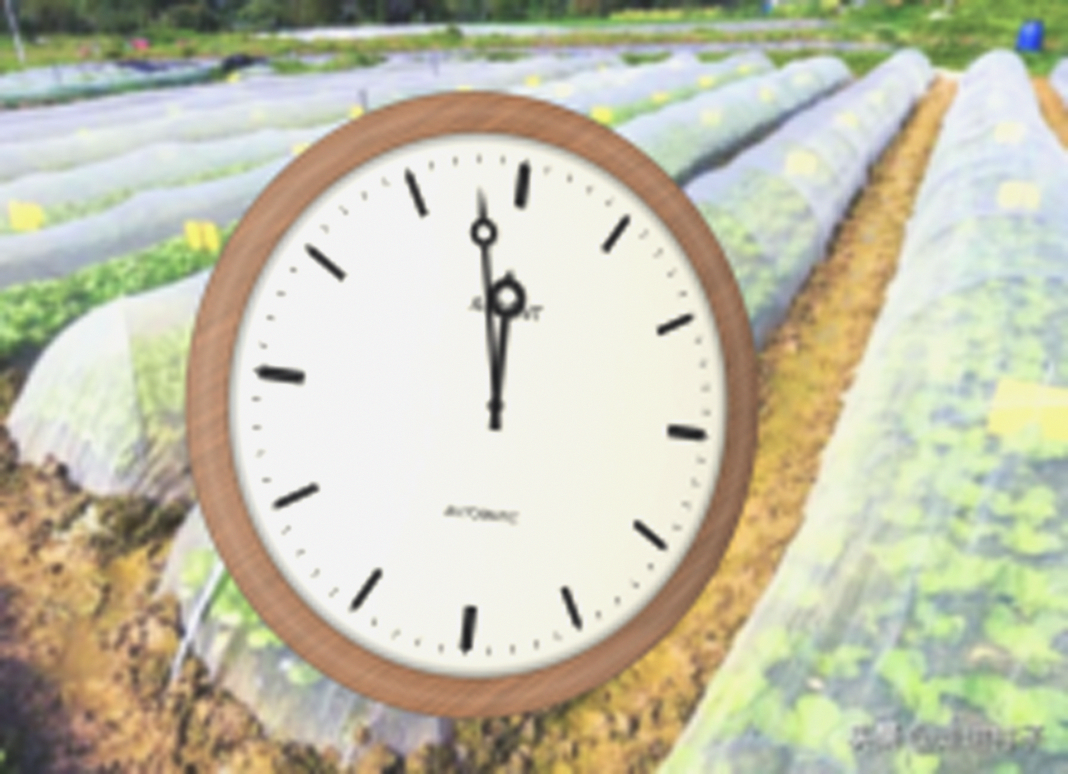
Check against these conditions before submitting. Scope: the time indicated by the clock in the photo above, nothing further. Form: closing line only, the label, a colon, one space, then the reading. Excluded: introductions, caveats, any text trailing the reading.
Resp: 11:58
